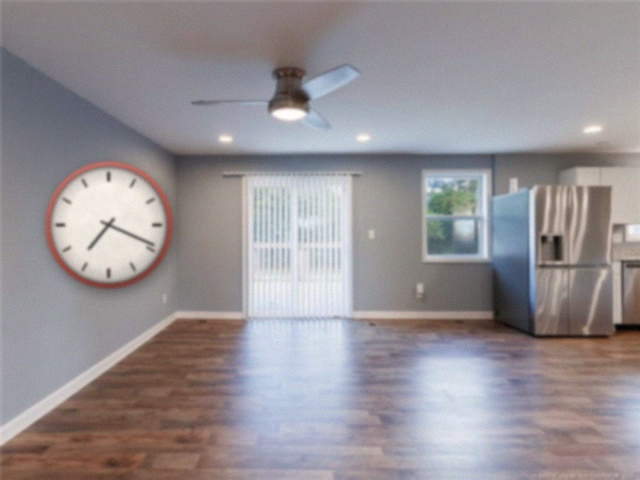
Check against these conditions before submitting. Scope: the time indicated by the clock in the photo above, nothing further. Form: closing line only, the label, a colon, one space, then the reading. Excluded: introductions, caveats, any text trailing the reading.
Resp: 7:19
